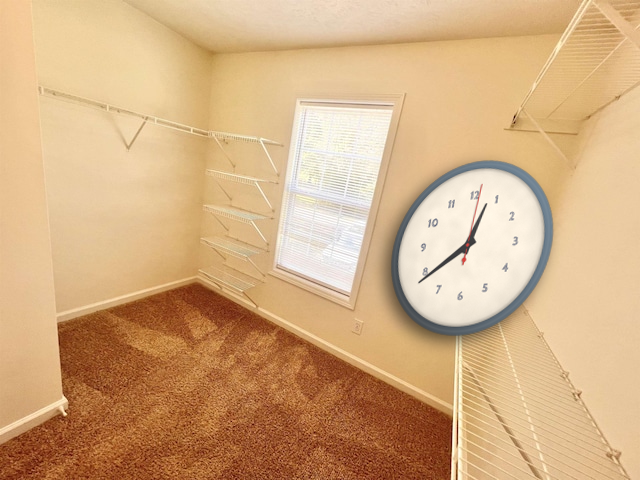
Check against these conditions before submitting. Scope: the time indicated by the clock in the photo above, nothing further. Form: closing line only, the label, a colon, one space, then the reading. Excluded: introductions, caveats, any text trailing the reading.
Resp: 12:39:01
